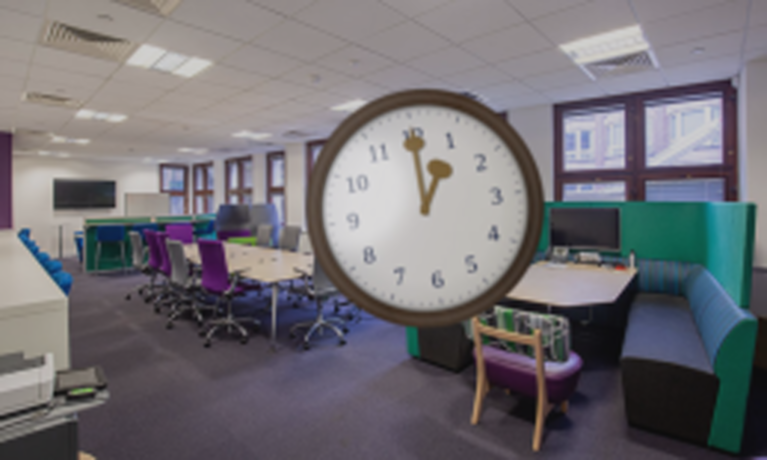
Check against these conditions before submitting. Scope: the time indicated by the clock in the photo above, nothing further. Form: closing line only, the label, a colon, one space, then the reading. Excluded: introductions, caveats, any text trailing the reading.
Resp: 1:00
